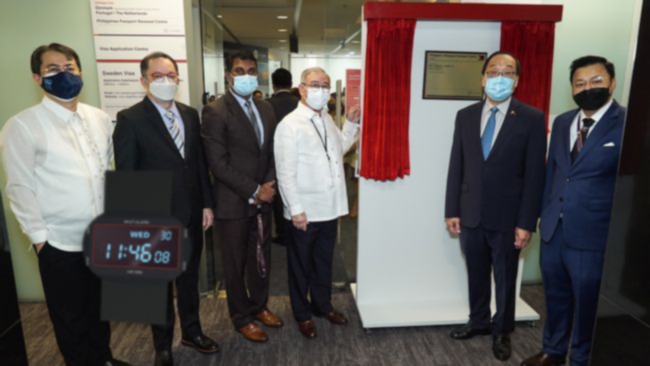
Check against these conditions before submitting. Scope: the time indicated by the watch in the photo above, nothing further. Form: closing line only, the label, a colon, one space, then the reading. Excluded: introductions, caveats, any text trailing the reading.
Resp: 11:46:08
